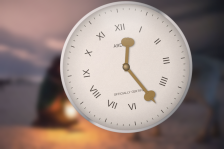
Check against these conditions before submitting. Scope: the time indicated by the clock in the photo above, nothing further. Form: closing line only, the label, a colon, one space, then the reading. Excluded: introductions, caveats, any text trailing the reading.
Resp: 12:25
